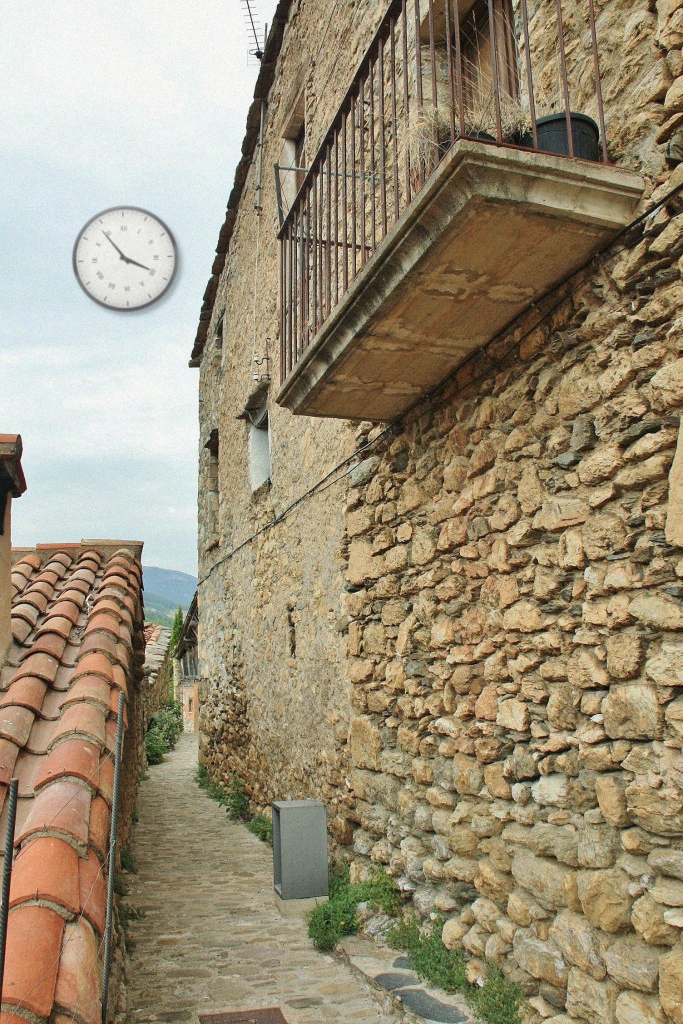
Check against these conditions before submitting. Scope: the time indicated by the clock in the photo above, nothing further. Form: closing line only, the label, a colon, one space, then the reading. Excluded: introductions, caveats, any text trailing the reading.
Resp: 3:54
